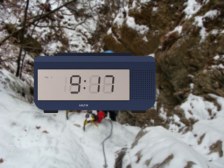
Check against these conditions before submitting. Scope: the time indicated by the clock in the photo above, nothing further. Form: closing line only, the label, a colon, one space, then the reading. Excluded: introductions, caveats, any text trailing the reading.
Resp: 9:17
